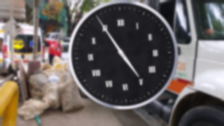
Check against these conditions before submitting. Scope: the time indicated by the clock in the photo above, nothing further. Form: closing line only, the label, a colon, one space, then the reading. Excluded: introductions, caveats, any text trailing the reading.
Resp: 4:55
